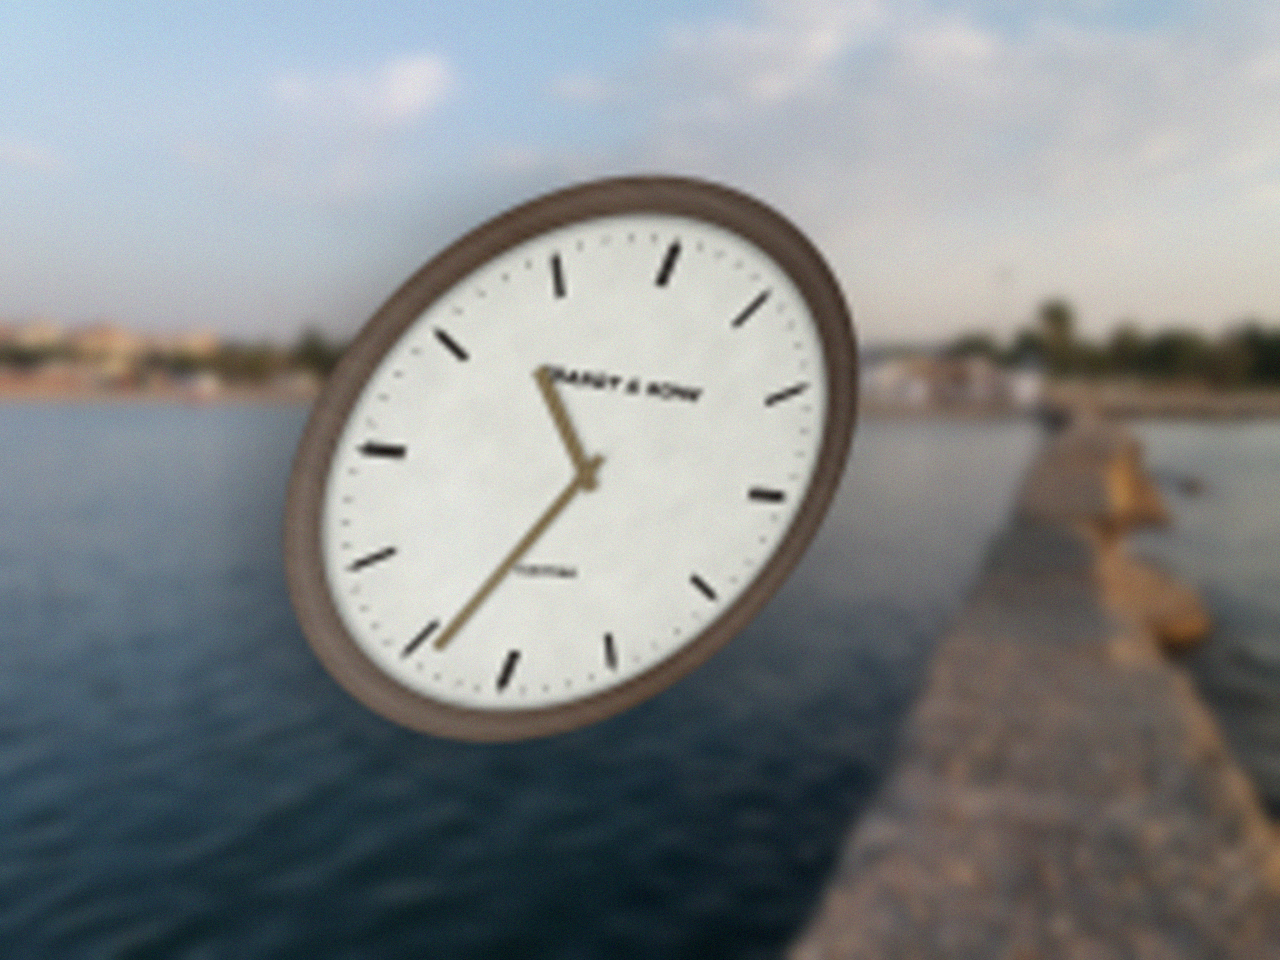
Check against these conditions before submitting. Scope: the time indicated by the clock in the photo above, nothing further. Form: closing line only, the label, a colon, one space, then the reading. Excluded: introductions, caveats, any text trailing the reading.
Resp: 10:34
